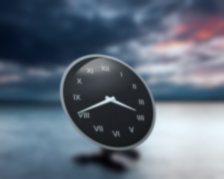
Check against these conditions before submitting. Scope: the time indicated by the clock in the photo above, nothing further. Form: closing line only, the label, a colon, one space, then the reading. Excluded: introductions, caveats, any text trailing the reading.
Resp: 3:41
